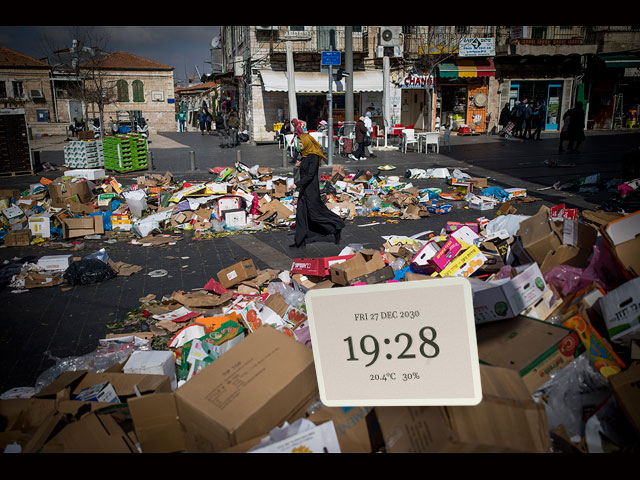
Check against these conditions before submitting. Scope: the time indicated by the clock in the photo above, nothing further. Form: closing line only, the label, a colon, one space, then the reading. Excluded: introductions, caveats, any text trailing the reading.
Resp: 19:28
